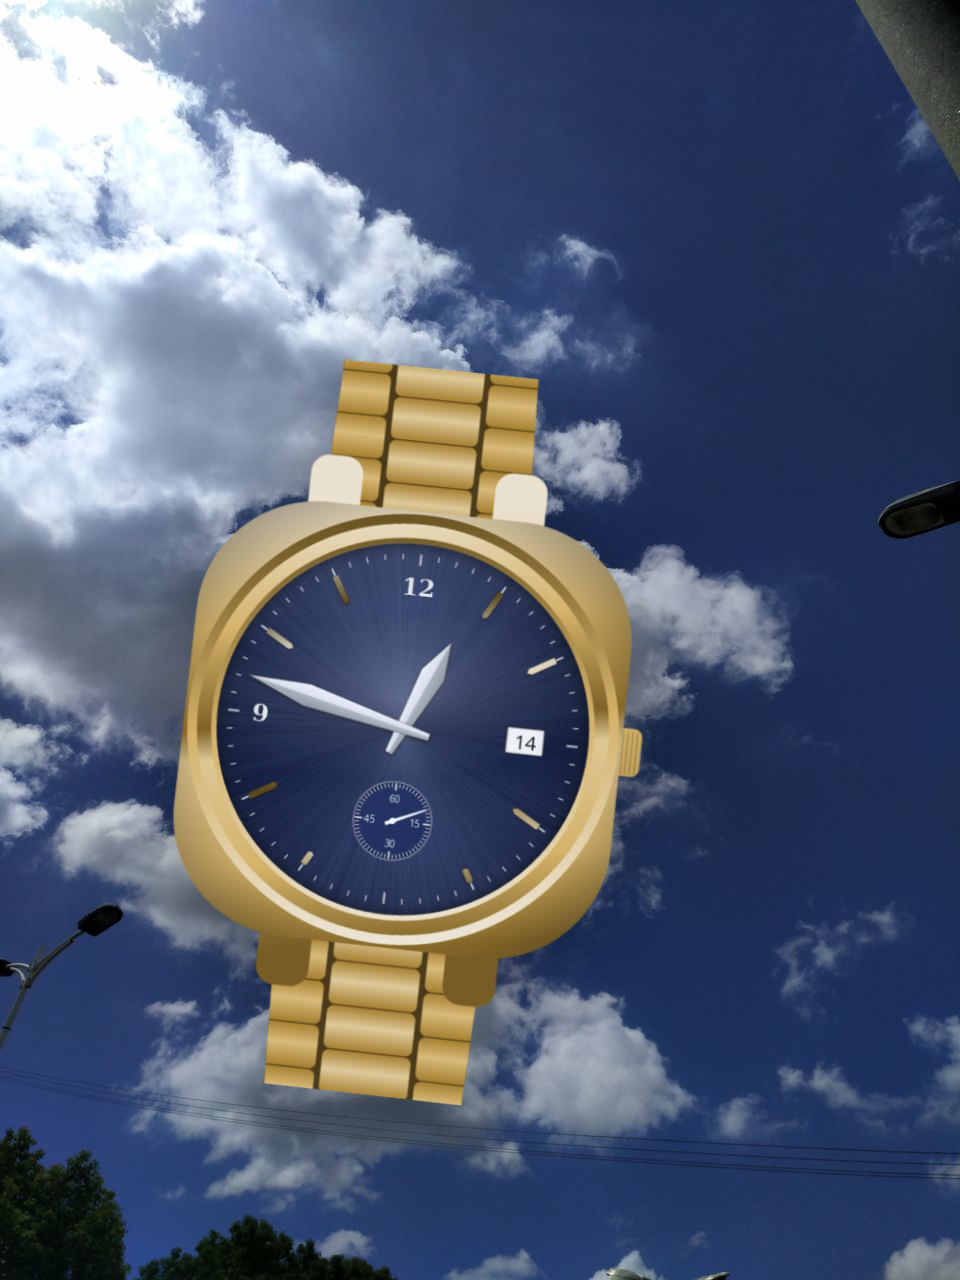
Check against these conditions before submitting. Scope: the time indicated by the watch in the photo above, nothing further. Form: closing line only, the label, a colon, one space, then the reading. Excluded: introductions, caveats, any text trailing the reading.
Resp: 12:47:11
